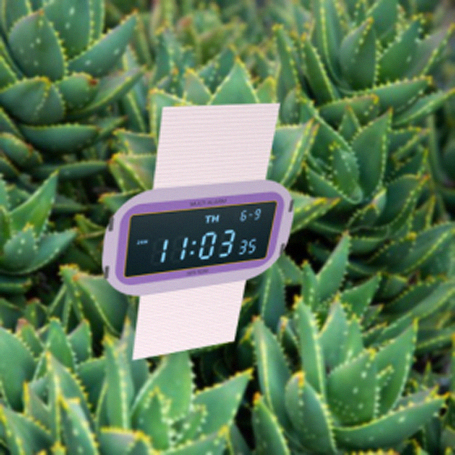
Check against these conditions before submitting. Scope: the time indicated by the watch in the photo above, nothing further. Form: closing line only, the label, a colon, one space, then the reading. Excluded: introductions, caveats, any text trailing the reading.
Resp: 11:03:35
